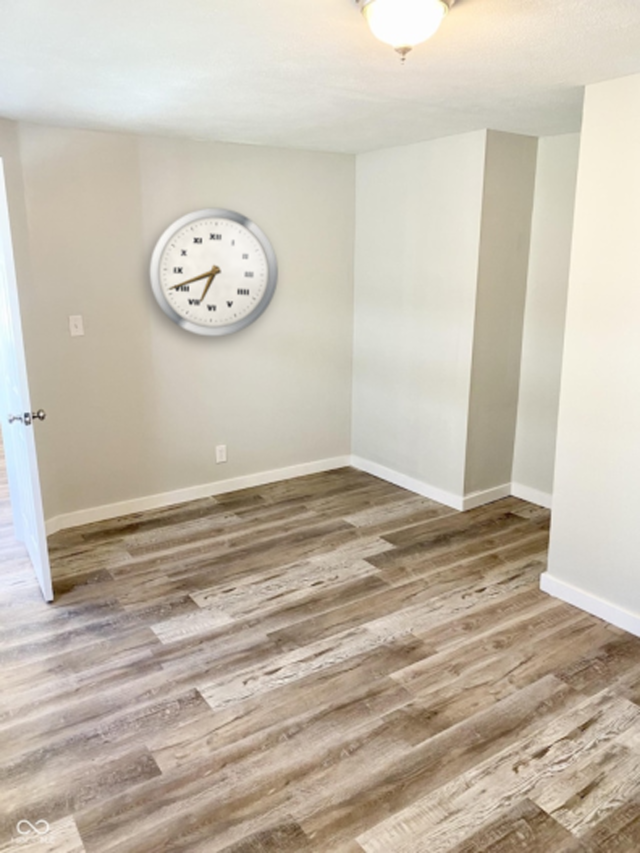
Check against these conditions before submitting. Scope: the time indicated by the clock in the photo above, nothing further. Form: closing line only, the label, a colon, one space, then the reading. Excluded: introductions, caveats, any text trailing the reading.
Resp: 6:41
